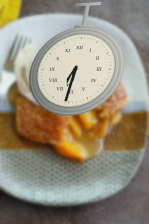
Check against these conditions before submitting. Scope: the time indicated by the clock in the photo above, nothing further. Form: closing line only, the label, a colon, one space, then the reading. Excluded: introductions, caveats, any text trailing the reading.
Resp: 6:31
